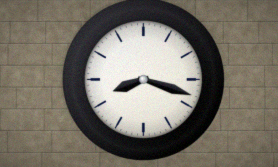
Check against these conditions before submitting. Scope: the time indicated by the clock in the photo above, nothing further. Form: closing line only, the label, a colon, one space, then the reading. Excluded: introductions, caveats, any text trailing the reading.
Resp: 8:18
